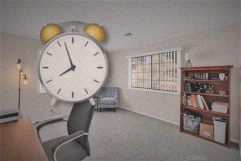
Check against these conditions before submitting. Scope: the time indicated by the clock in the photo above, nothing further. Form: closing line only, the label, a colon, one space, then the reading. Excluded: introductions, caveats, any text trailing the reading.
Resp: 7:57
